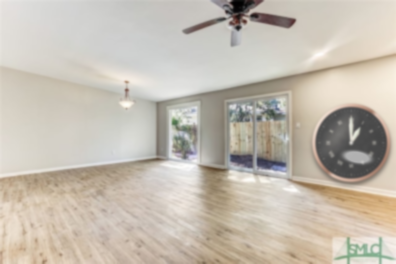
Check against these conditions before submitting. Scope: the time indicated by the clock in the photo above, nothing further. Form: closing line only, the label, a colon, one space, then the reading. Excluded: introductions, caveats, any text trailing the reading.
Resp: 1:00
